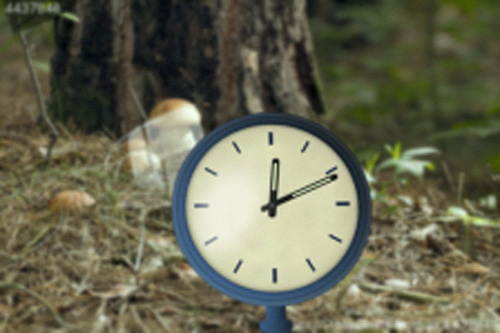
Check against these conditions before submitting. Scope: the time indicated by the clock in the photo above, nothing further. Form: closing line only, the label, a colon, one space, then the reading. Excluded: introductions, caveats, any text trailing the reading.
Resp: 12:11
